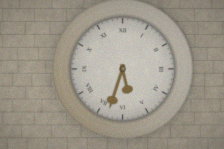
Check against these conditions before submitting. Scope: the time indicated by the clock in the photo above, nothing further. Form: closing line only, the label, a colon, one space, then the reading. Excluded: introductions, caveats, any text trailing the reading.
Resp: 5:33
